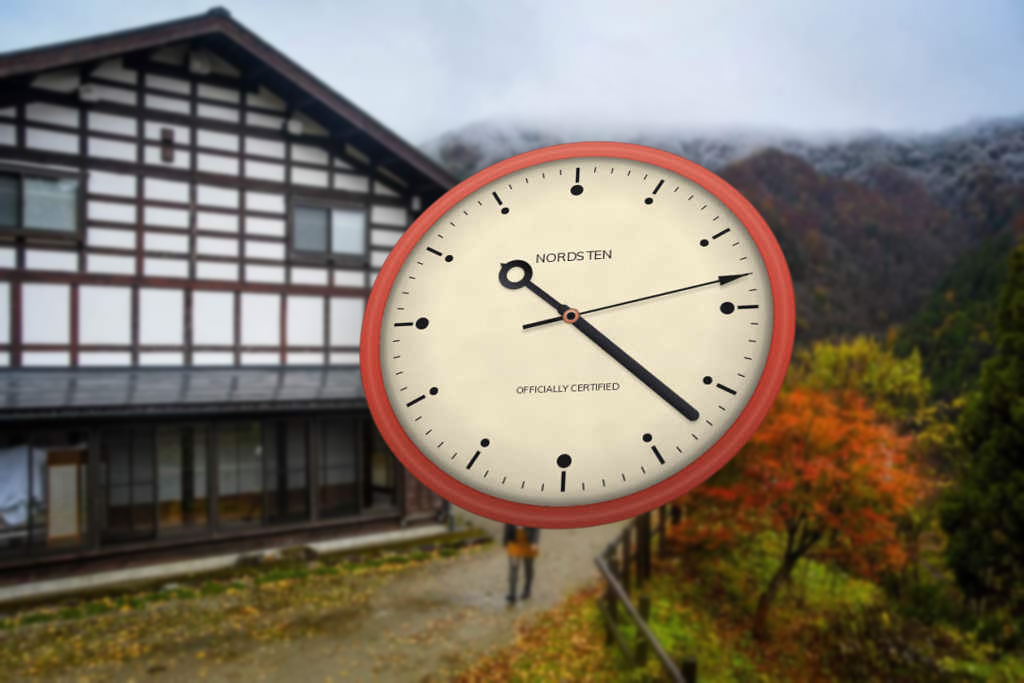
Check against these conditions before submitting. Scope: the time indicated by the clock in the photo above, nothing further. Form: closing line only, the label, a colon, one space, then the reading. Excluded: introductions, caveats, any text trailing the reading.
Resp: 10:22:13
